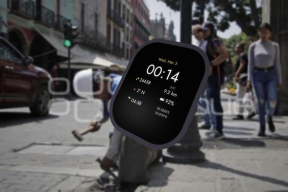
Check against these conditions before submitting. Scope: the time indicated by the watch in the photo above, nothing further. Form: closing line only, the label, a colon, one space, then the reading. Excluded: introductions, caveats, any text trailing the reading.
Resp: 0:14
